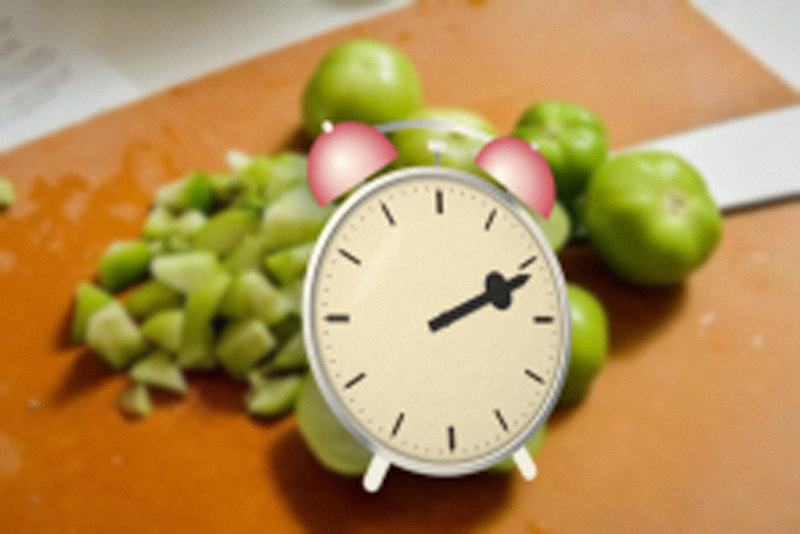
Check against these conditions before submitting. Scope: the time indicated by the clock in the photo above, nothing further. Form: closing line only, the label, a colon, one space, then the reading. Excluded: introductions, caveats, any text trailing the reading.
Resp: 2:11
